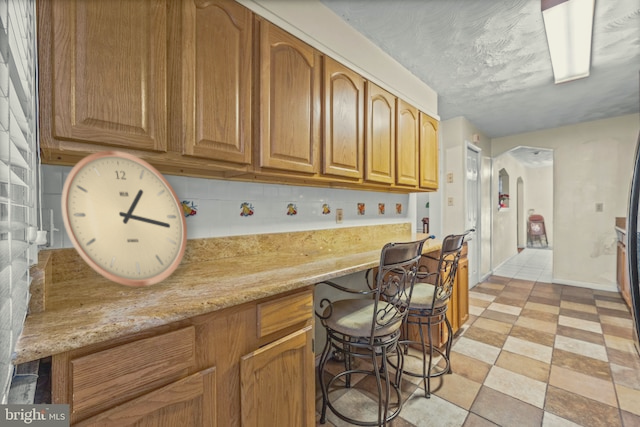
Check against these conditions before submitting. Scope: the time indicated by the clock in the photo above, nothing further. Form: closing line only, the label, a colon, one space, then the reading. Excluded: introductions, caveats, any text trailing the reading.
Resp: 1:17
